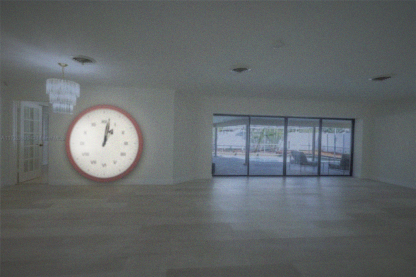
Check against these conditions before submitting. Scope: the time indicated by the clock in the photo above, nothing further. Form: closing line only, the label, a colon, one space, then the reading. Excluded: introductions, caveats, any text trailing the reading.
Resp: 1:02
